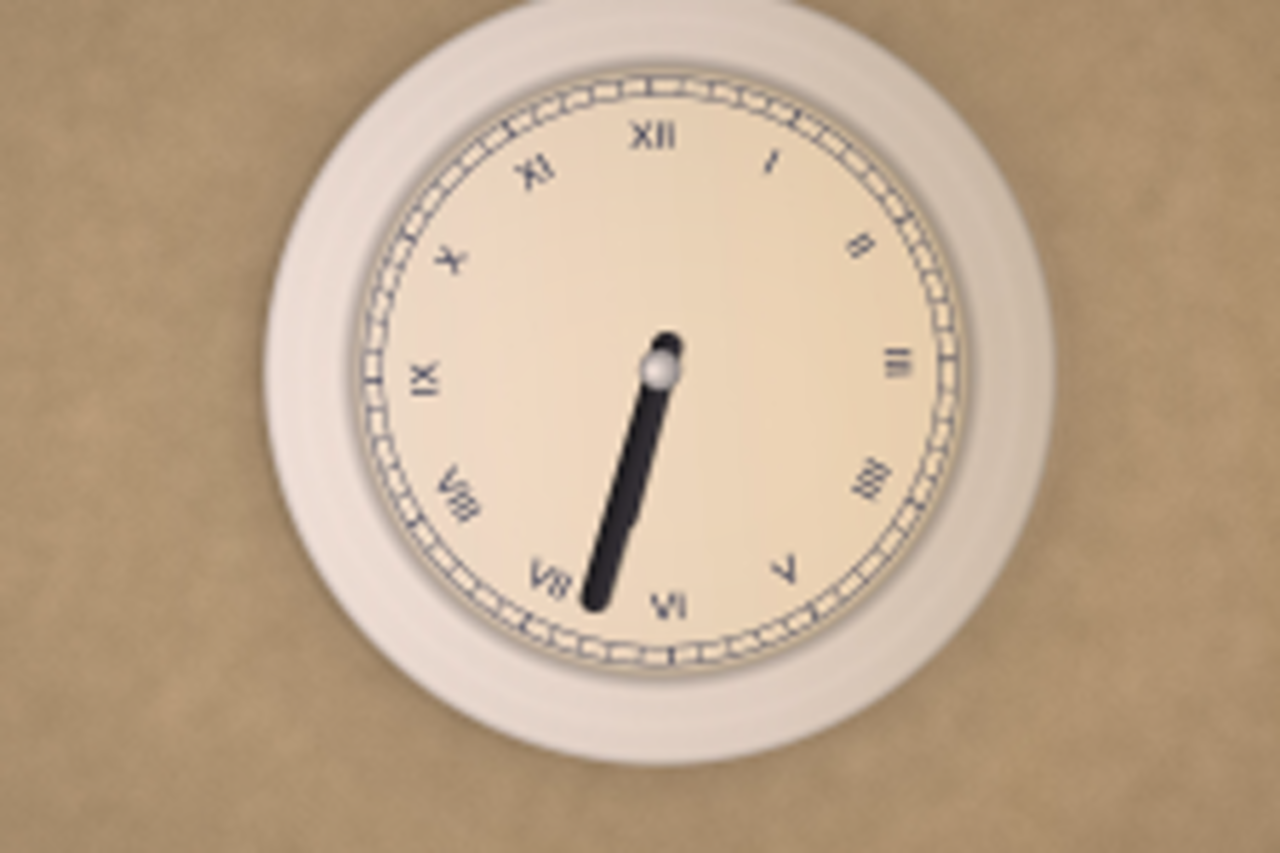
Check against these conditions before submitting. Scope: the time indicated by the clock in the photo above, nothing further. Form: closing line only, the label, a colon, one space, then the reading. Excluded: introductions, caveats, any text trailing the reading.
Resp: 6:33
